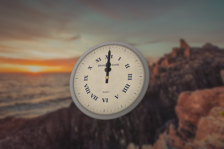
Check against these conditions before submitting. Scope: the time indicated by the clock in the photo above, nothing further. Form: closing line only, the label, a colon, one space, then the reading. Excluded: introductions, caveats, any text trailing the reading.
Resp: 12:00
